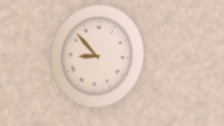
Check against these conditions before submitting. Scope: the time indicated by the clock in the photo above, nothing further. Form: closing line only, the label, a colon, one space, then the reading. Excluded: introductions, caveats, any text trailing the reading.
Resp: 8:52
